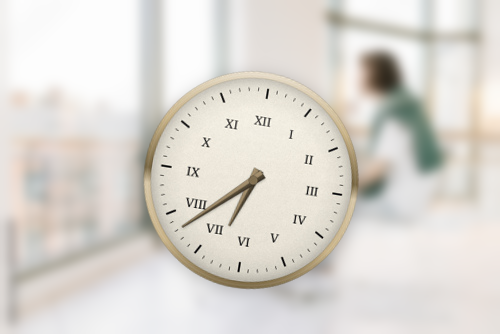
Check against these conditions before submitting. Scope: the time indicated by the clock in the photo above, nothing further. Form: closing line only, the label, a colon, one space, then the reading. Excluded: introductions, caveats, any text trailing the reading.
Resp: 6:38
